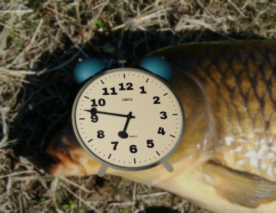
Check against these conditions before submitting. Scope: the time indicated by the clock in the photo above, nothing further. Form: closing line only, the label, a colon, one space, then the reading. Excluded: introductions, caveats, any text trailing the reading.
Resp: 6:47
